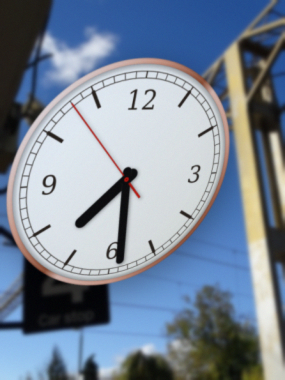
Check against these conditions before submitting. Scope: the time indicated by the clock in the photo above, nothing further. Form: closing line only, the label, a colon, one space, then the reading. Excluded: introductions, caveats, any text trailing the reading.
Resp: 7:28:53
